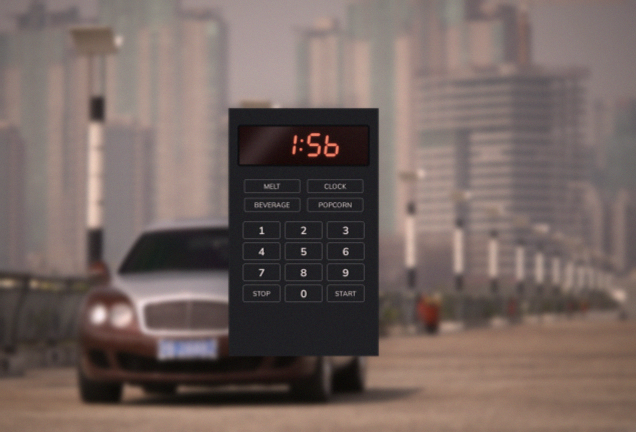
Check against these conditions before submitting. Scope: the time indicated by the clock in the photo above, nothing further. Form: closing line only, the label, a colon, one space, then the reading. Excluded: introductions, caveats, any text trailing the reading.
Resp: 1:56
